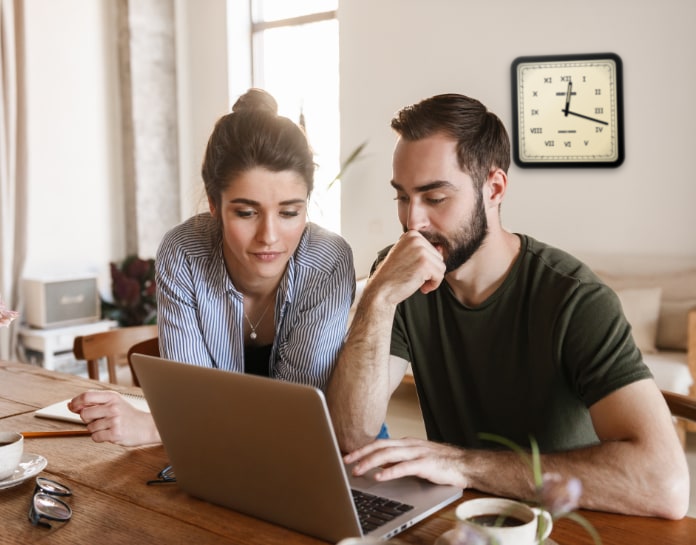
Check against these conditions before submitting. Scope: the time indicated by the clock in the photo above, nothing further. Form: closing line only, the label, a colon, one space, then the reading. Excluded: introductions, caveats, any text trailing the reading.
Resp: 12:18
